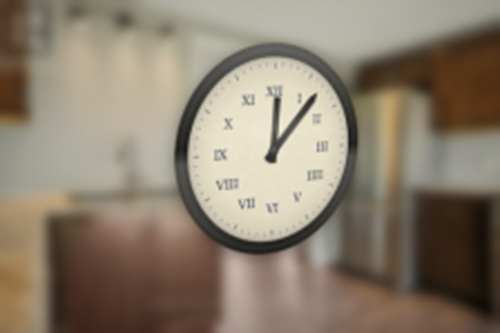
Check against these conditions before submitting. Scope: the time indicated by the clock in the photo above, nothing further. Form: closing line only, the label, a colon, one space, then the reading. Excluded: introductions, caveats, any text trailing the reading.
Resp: 12:07
